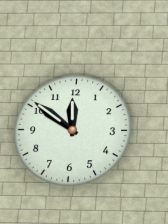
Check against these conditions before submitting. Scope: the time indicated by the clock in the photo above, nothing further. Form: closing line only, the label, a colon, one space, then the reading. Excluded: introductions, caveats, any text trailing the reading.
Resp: 11:51
